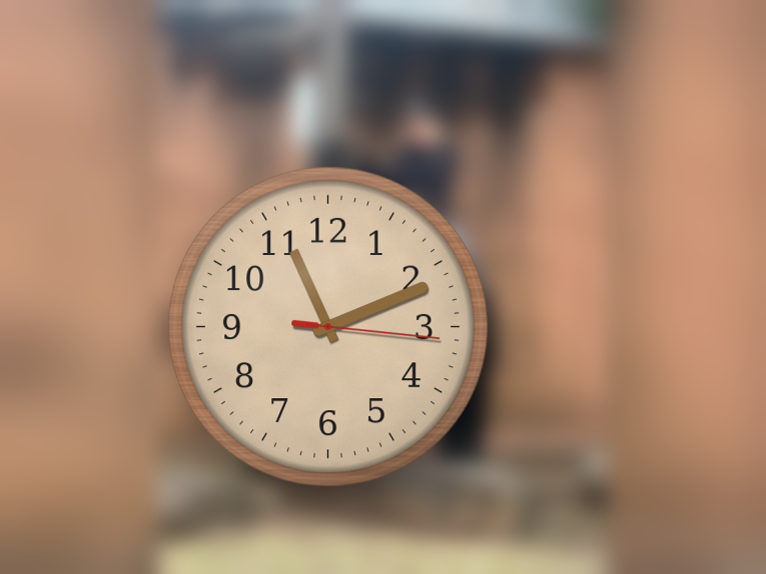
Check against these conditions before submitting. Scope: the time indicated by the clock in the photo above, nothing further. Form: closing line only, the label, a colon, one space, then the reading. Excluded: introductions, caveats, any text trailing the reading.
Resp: 11:11:16
